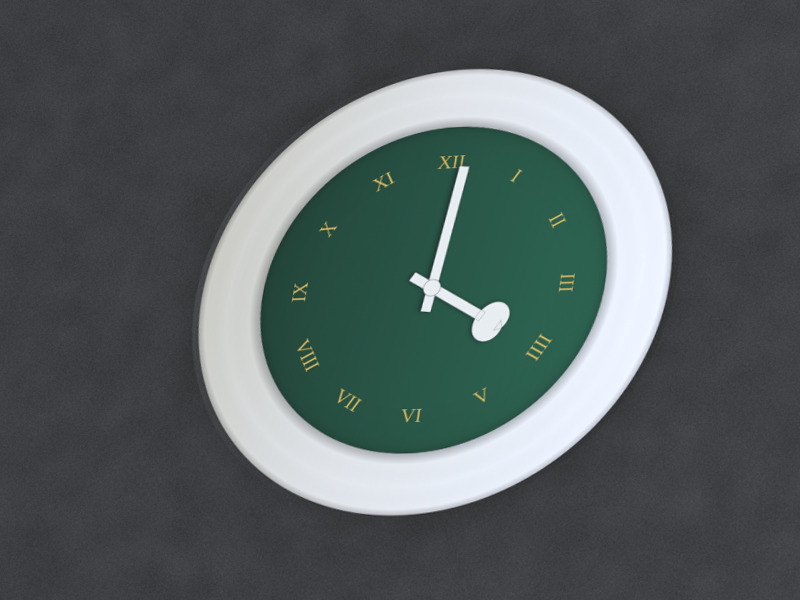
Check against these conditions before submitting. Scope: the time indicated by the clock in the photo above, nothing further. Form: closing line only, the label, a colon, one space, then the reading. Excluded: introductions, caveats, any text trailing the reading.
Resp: 4:01
